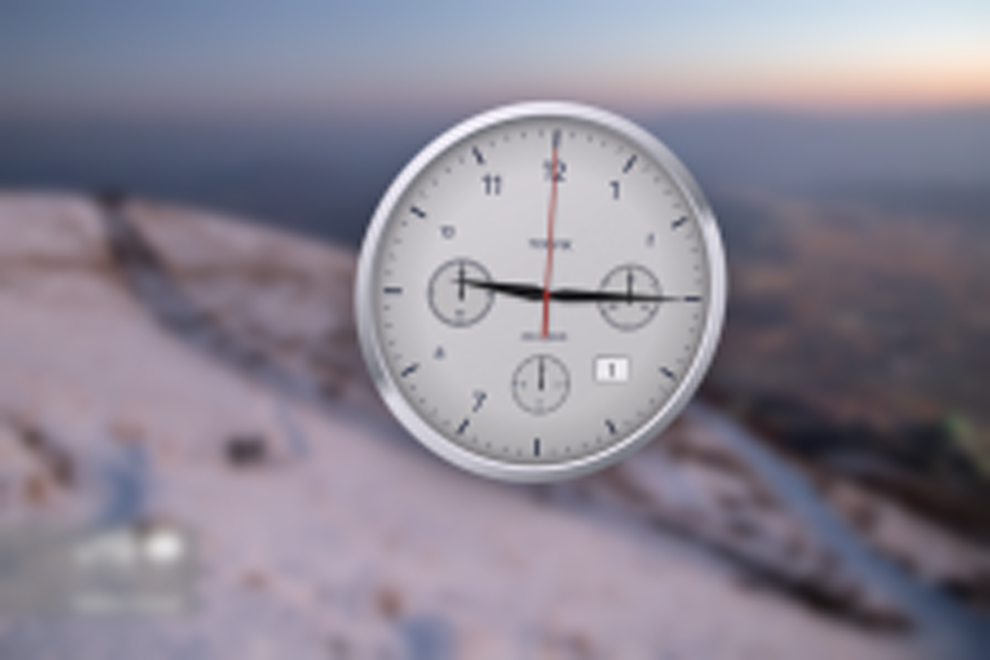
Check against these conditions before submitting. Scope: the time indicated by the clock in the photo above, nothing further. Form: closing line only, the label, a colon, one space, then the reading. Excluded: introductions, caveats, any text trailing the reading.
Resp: 9:15
